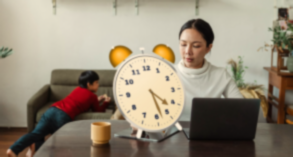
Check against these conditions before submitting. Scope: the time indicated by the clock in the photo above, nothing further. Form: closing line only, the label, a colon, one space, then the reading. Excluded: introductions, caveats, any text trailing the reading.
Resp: 4:28
